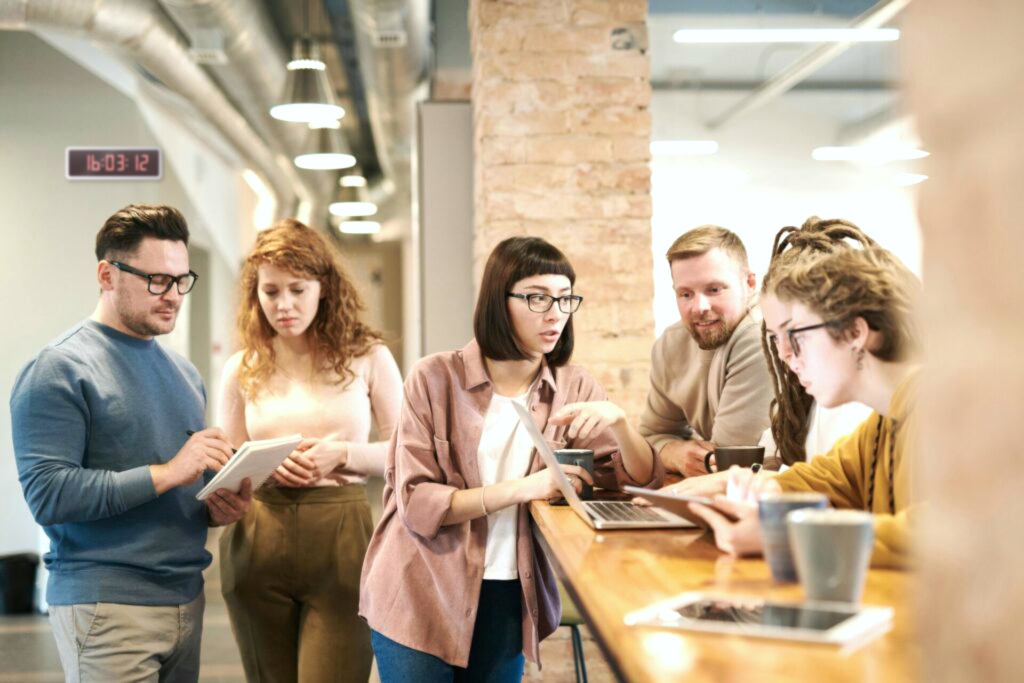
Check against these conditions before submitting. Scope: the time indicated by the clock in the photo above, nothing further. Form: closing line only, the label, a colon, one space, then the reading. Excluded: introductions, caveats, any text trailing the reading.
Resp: 16:03:12
